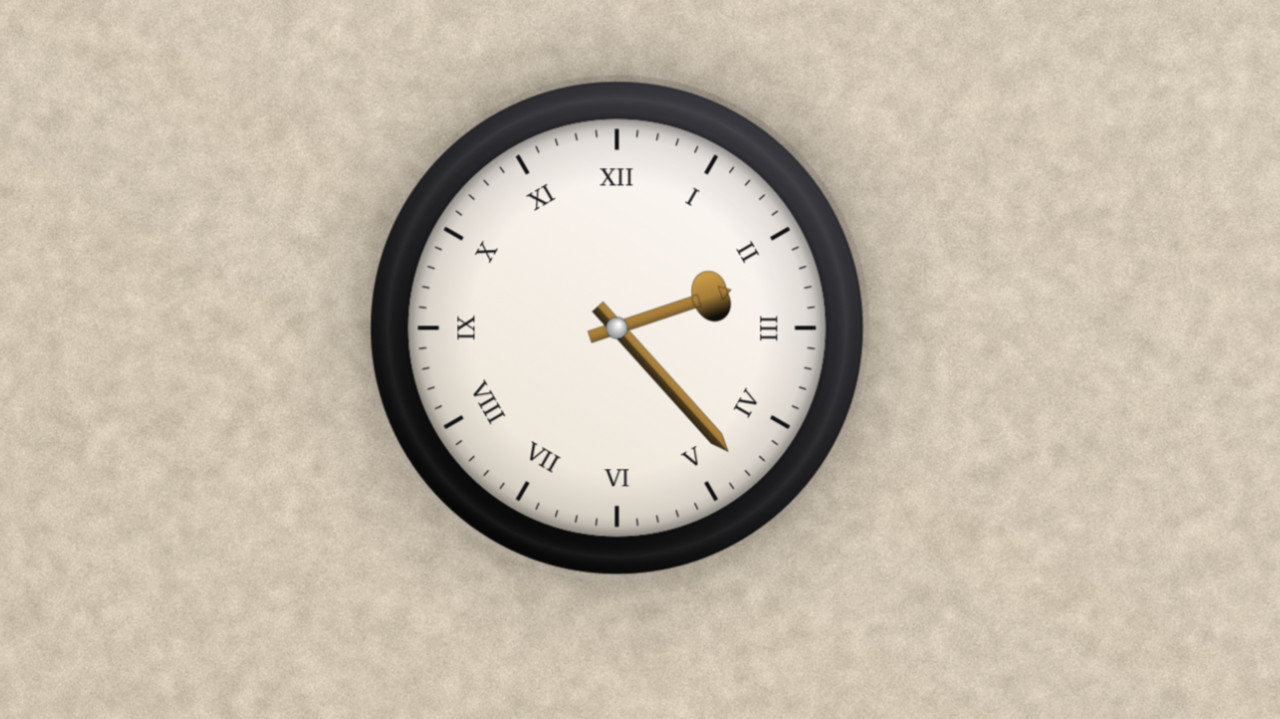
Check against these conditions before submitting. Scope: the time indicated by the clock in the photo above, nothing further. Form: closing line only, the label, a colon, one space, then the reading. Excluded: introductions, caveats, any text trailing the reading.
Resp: 2:23
